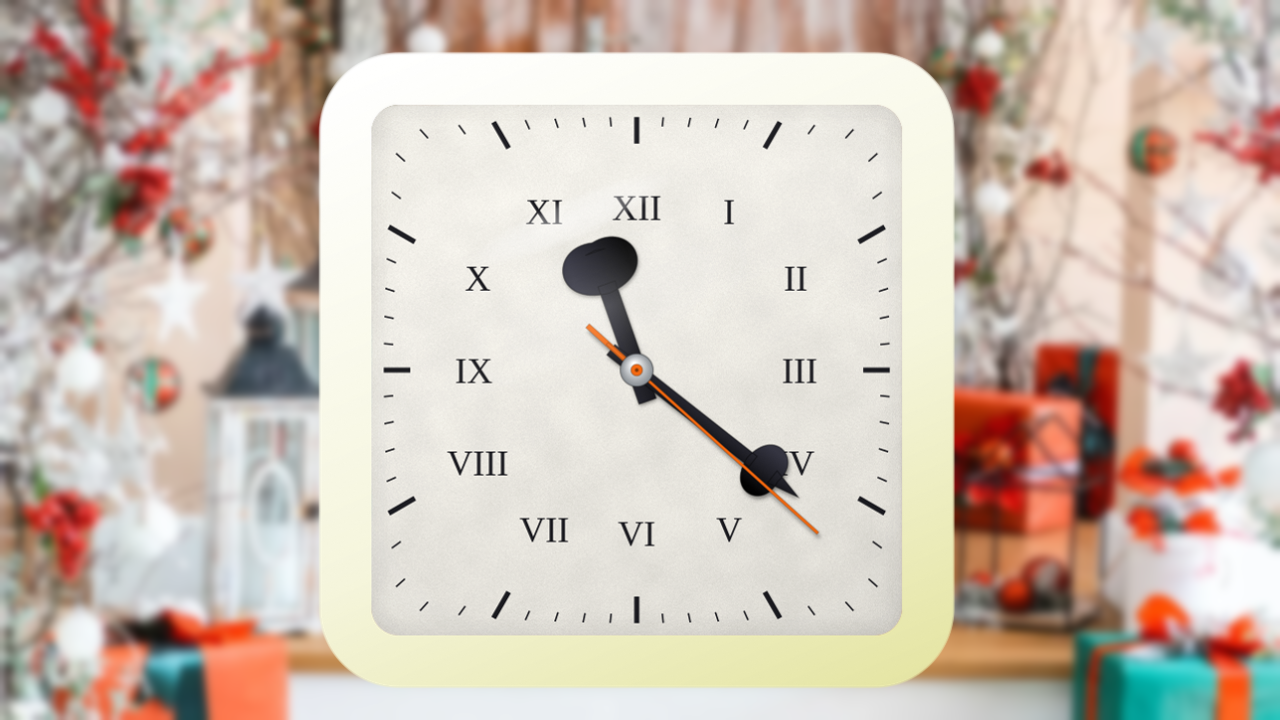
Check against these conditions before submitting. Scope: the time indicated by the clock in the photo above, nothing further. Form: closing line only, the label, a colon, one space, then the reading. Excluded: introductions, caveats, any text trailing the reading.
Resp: 11:21:22
